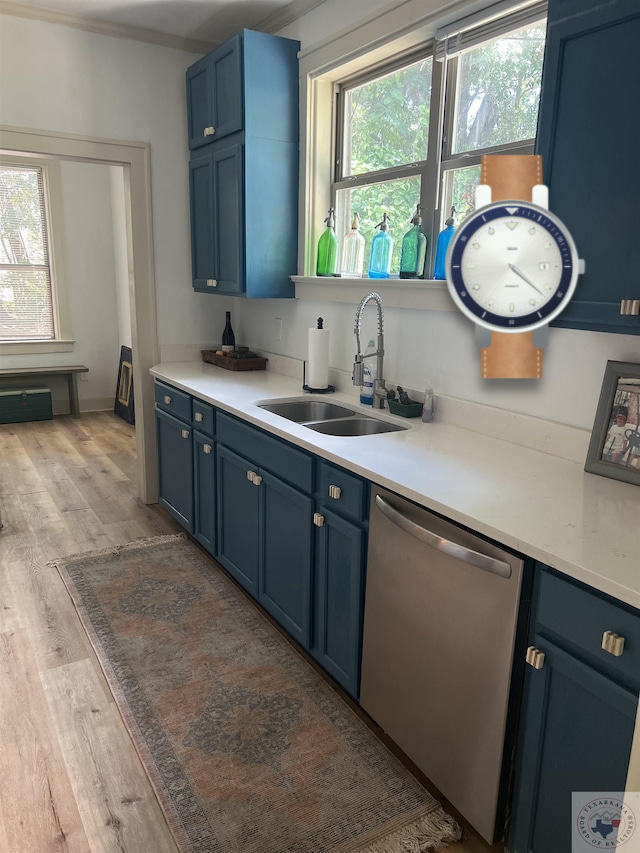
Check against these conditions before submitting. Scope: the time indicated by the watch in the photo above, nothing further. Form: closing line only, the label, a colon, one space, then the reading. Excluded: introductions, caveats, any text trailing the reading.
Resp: 4:22
